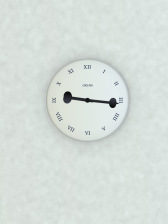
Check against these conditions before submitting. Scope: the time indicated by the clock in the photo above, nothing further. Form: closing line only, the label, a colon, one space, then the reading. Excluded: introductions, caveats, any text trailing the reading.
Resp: 9:16
